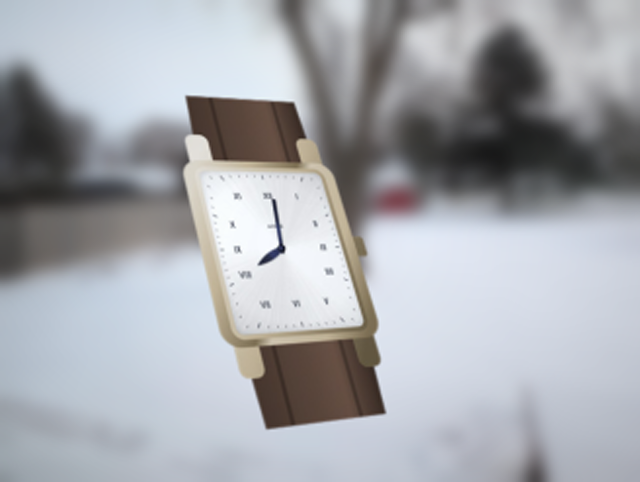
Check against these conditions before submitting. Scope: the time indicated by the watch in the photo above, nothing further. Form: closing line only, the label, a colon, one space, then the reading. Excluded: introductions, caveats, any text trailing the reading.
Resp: 8:01
